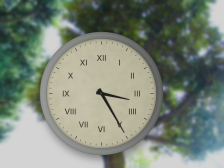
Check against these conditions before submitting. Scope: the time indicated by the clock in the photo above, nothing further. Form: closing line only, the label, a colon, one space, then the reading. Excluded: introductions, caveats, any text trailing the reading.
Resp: 3:25
